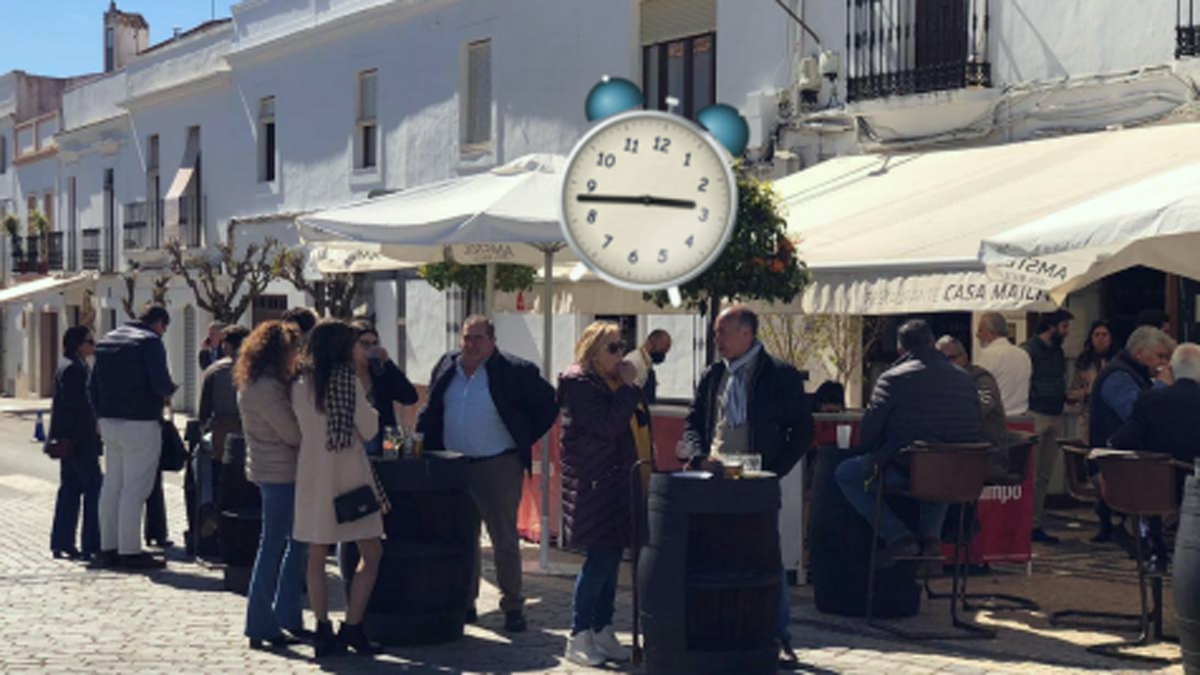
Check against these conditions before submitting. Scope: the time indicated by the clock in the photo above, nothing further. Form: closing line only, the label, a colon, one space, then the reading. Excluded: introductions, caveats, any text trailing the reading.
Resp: 2:43
